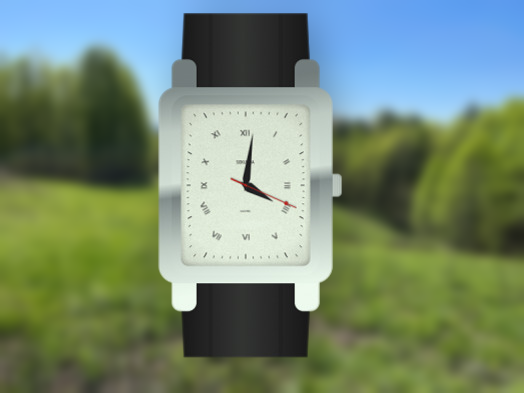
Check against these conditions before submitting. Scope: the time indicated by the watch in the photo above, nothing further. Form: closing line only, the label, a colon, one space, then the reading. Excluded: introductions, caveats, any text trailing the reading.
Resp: 4:01:19
